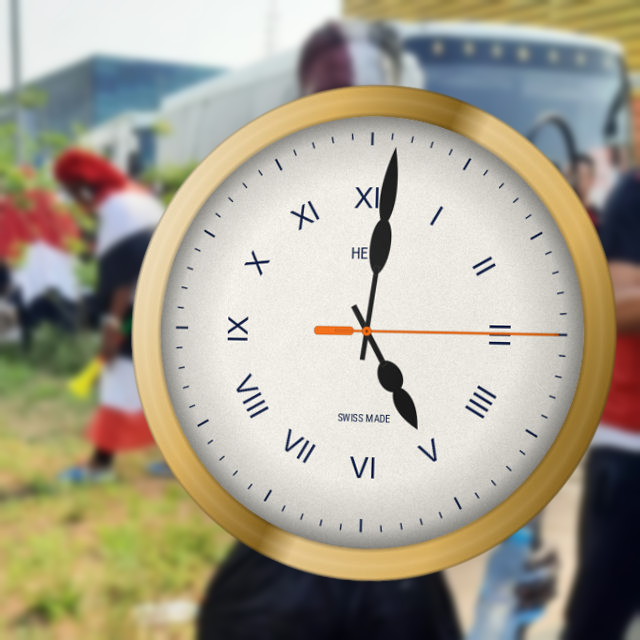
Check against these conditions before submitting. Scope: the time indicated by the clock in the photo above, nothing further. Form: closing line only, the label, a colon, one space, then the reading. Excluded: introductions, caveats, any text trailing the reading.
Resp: 5:01:15
